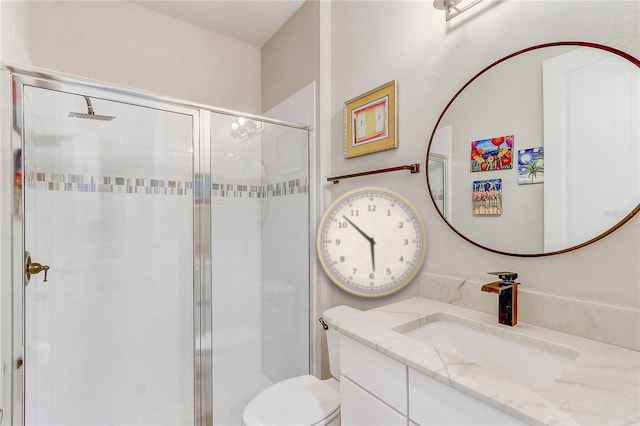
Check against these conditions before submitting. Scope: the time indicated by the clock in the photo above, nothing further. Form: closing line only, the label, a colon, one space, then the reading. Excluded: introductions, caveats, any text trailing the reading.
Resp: 5:52
